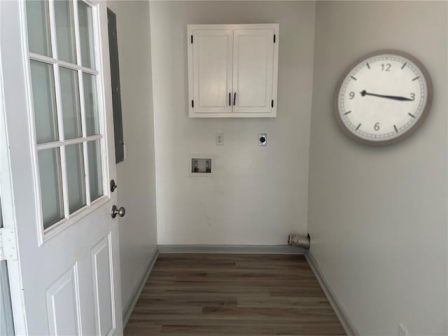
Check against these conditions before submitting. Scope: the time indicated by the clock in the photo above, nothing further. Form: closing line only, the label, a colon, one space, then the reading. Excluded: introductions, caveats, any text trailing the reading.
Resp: 9:16
